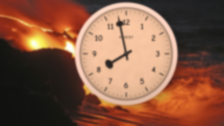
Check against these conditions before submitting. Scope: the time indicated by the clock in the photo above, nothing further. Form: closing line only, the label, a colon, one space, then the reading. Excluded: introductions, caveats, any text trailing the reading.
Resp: 7:58
